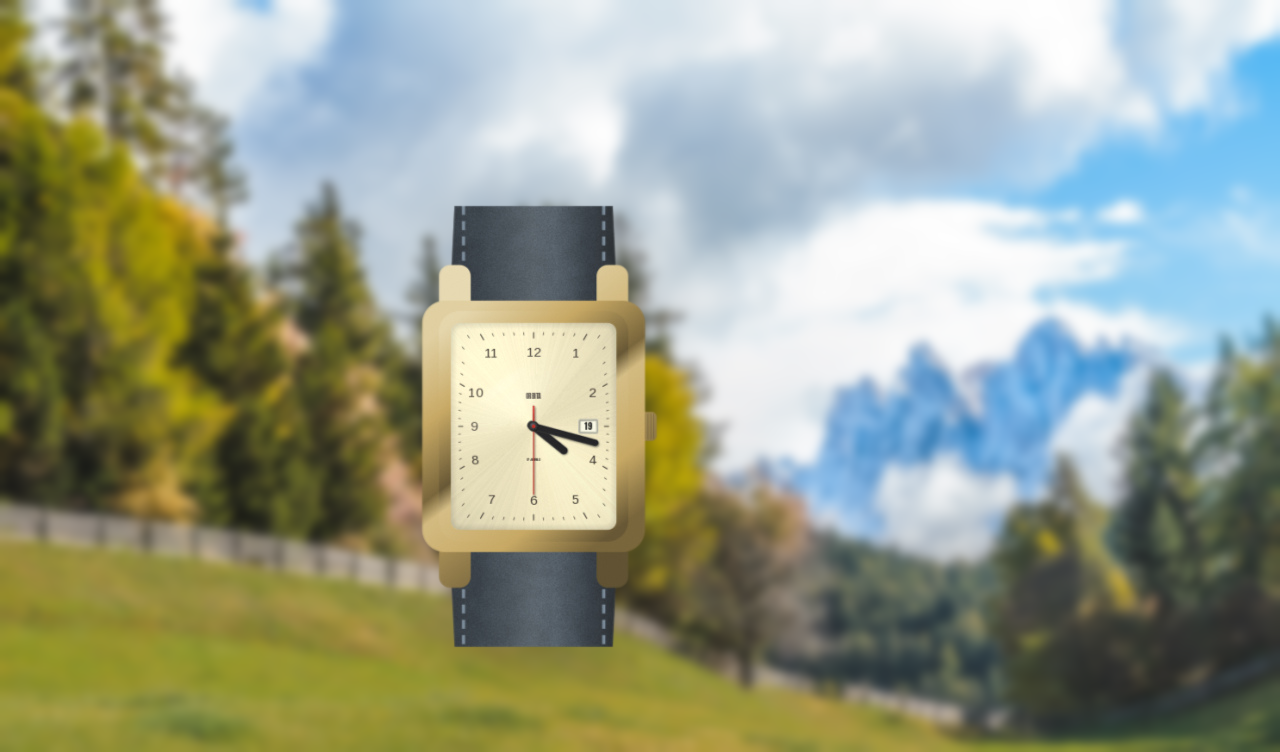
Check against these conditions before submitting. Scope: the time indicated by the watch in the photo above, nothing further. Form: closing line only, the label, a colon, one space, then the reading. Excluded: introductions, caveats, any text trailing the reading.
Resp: 4:17:30
